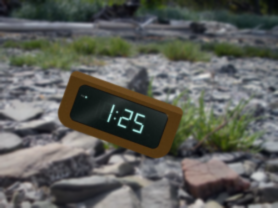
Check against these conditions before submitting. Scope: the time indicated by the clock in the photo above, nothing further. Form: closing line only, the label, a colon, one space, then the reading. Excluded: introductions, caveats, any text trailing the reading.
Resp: 1:25
